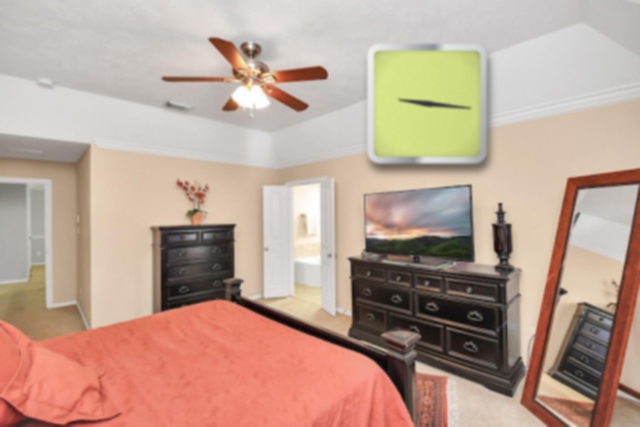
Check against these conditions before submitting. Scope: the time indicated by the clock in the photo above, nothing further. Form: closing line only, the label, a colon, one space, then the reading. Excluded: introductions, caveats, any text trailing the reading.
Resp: 9:16
